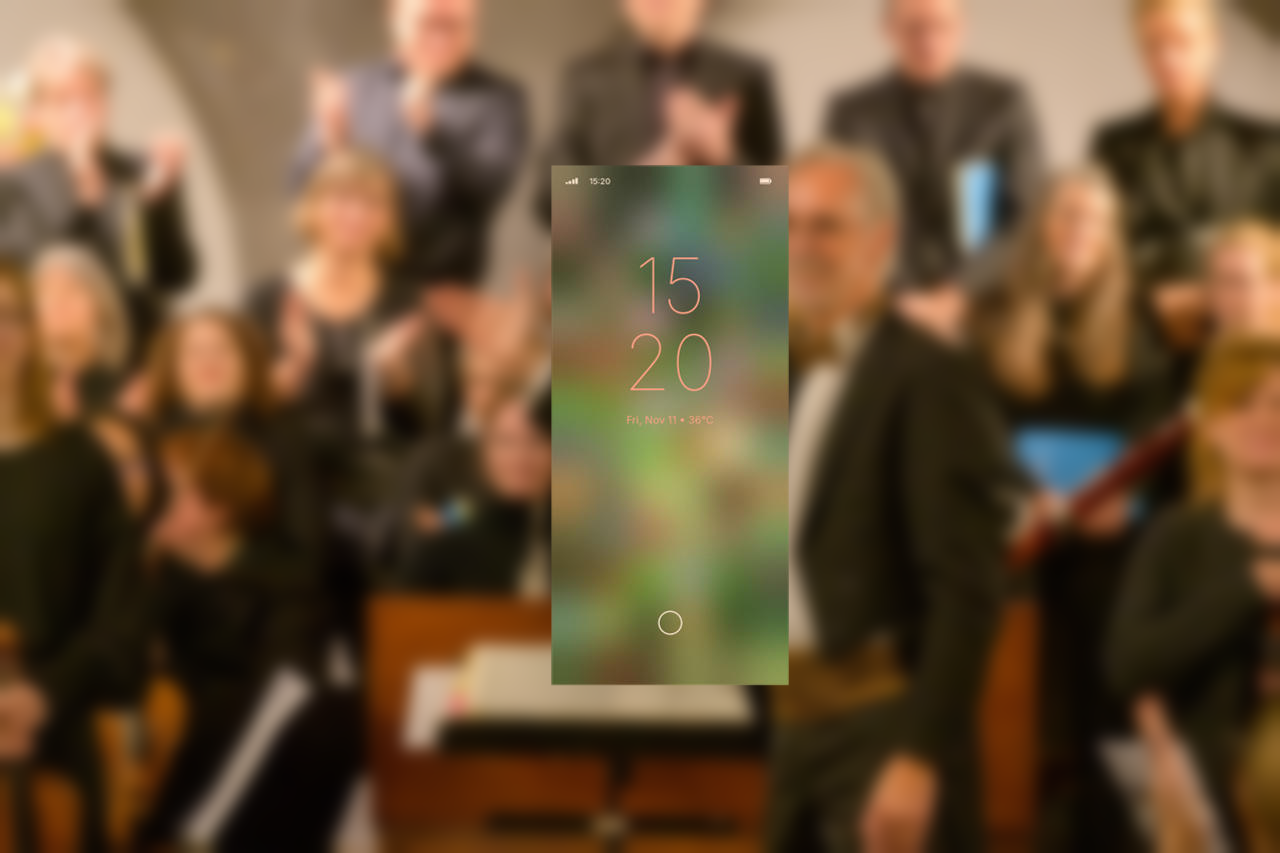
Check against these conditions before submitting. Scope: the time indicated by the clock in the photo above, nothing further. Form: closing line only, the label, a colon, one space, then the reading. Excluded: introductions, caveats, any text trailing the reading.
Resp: 15:20
